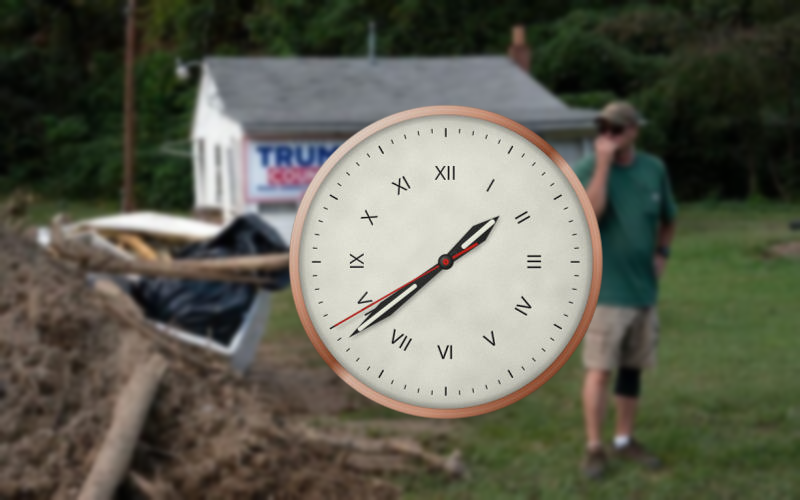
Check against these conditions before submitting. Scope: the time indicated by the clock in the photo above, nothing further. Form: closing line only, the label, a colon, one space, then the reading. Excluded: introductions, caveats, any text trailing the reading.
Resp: 1:38:40
